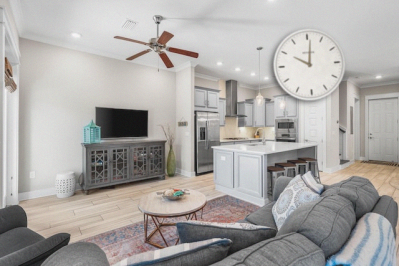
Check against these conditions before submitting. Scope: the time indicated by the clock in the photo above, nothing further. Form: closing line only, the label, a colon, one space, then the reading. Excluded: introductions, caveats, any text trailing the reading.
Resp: 10:01
